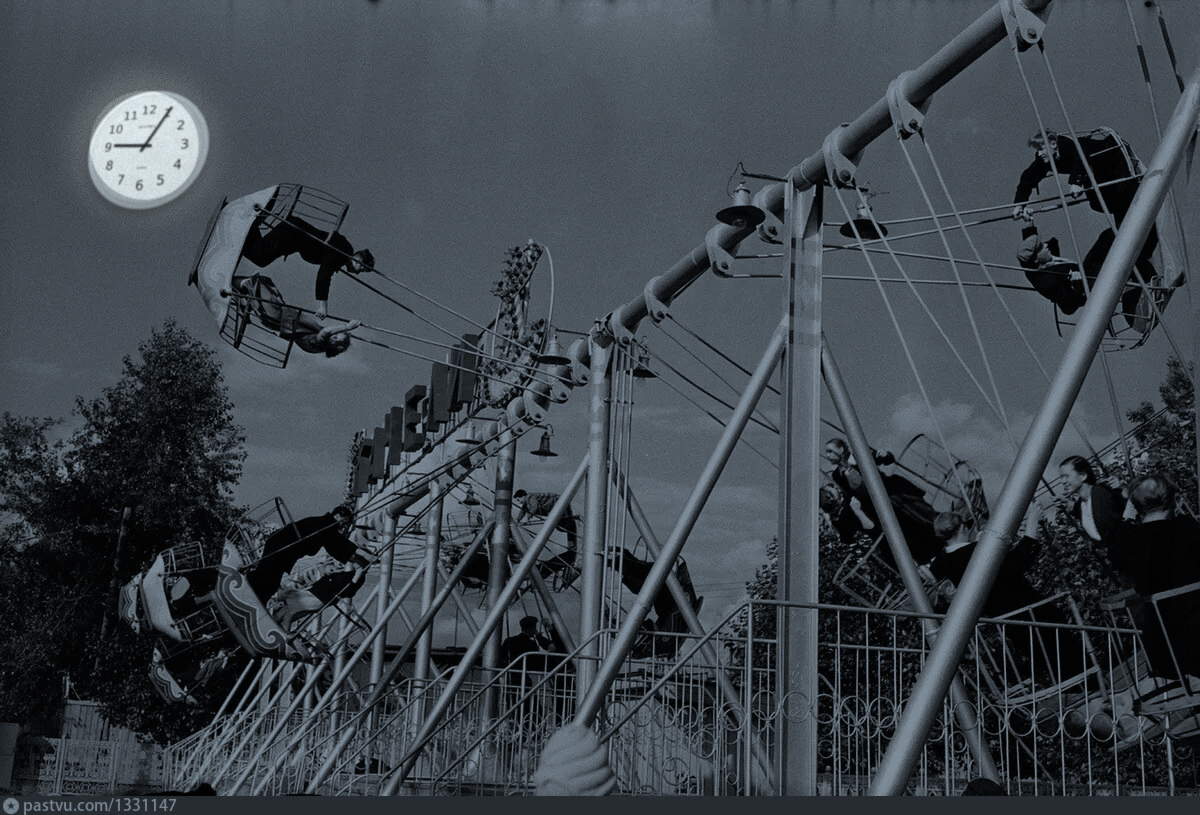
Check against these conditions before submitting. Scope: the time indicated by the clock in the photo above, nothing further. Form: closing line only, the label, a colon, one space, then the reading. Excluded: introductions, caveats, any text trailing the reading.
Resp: 9:05
